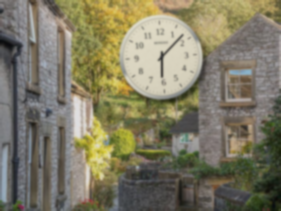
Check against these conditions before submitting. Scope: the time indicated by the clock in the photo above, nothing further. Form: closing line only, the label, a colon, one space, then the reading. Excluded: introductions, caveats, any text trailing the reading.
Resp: 6:08
